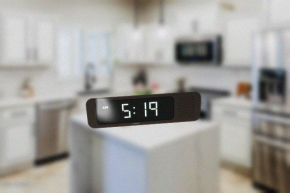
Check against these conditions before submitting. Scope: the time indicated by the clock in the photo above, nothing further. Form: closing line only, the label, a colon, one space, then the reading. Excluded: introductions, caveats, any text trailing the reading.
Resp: 5:19
